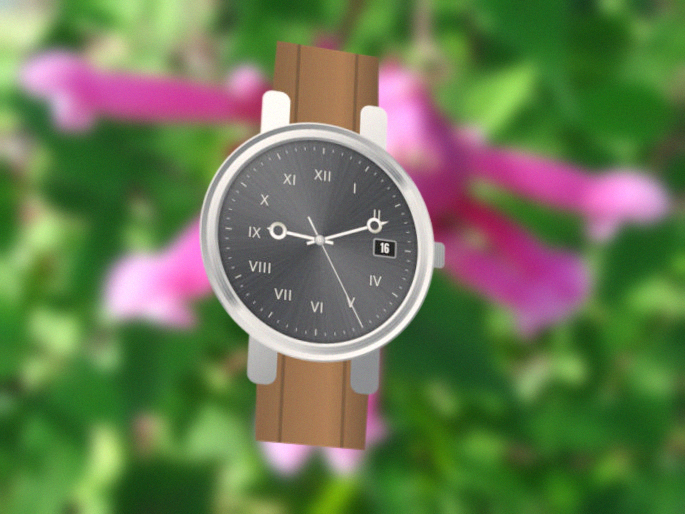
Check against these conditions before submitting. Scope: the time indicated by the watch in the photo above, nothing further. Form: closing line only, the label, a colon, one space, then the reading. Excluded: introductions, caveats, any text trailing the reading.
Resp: 9:11:25
